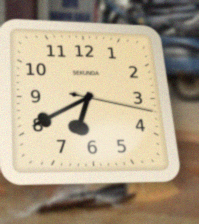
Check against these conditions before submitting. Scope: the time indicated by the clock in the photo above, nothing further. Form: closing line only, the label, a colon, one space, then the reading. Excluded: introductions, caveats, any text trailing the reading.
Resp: 6:40:17
